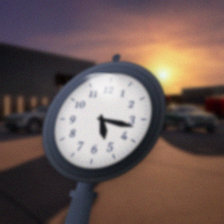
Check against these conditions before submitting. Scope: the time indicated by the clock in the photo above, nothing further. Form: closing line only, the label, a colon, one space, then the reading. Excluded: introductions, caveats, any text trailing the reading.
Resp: 5:17
